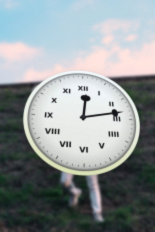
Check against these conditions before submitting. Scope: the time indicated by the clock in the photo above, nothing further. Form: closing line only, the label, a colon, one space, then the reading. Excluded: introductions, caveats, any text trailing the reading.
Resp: 12:13
